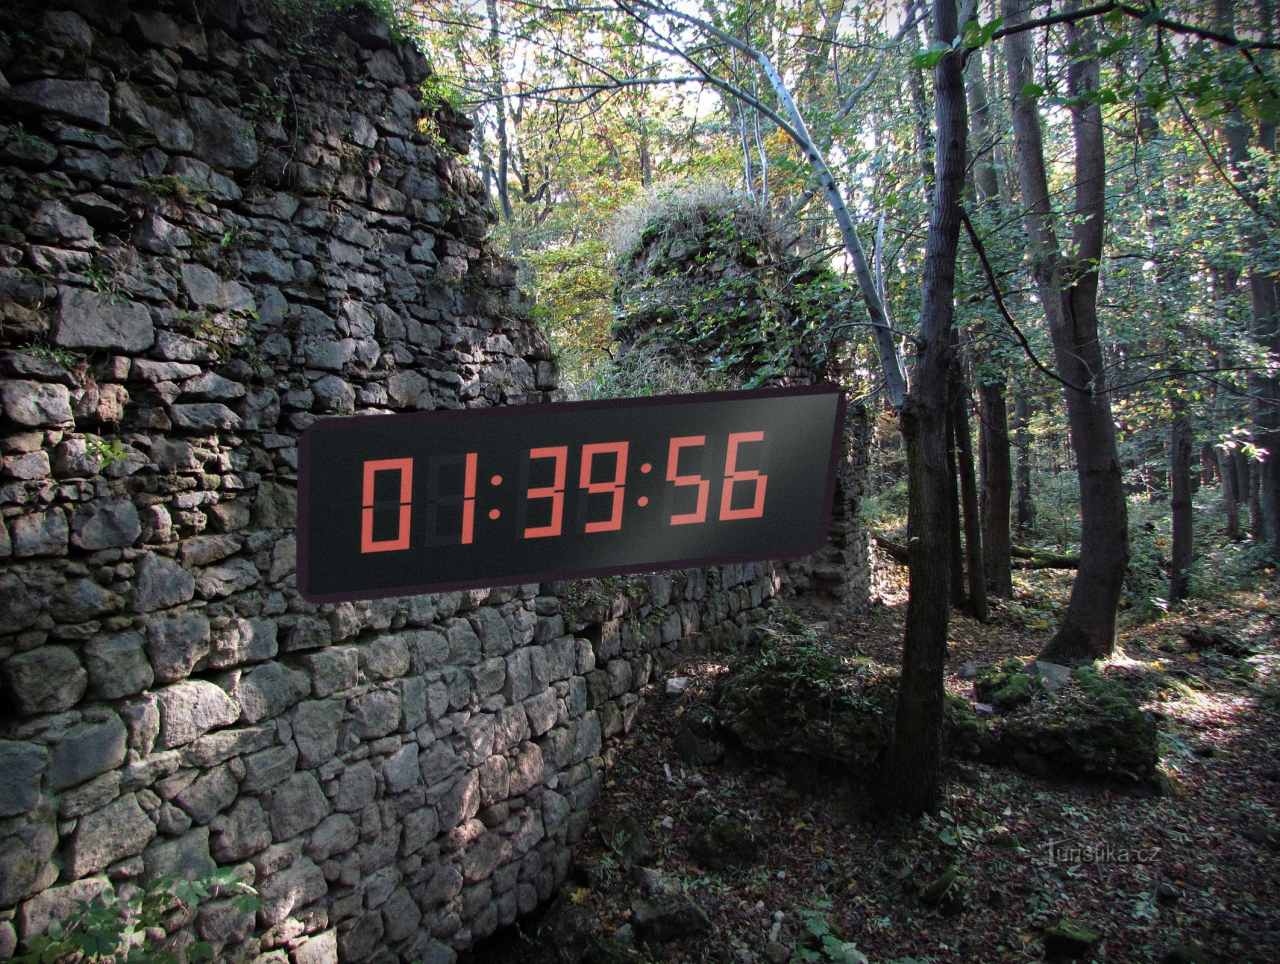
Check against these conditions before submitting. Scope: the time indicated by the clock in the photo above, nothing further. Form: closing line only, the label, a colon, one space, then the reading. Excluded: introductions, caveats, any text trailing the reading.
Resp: 1:39:56
